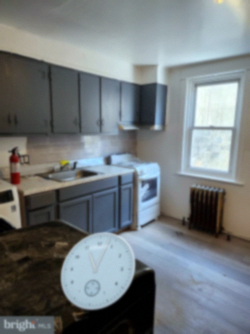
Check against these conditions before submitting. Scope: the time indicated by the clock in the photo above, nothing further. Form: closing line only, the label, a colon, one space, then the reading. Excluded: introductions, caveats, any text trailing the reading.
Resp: 11:03
